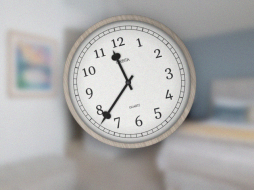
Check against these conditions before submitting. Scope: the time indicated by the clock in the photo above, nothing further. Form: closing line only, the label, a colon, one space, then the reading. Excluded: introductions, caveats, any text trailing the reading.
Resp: 11:38
